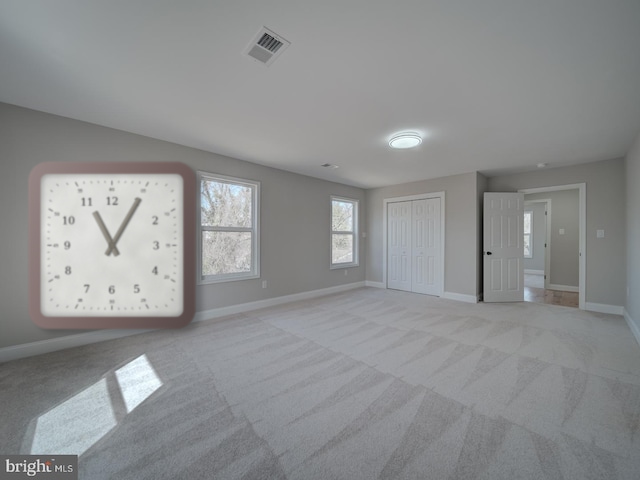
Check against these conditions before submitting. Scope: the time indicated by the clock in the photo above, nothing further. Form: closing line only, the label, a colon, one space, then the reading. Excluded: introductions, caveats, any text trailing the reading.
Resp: 11:05
